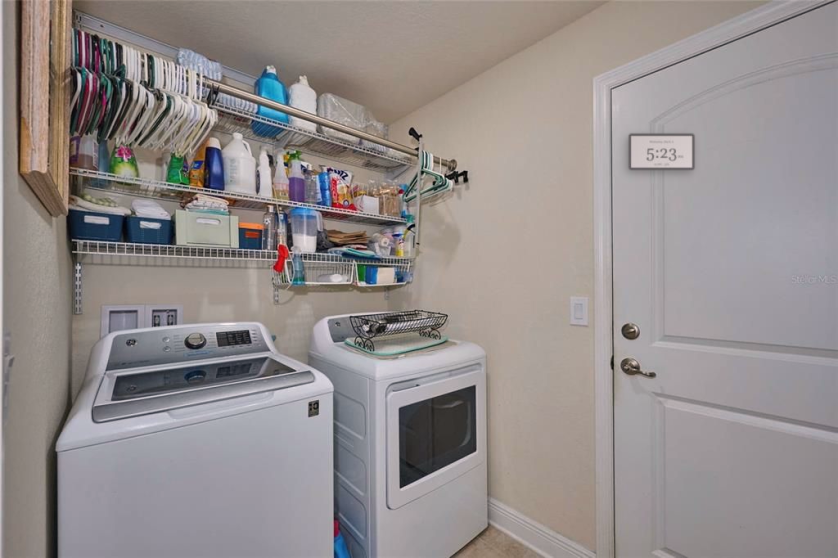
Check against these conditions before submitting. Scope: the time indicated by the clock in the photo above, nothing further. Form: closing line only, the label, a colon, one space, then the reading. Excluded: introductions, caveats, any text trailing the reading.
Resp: 5:23
